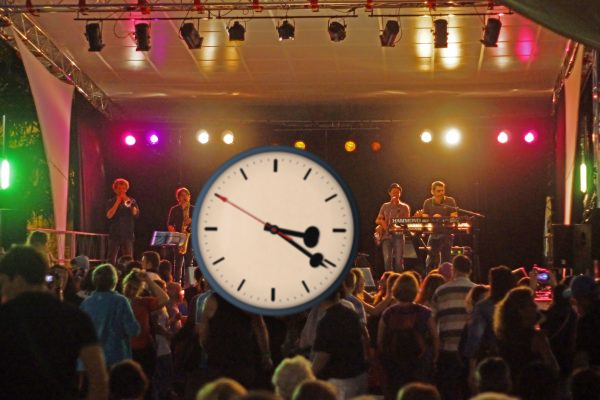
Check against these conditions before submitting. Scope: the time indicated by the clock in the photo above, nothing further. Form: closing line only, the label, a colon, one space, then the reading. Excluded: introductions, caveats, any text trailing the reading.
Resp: 3:20:50
